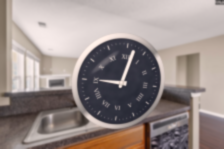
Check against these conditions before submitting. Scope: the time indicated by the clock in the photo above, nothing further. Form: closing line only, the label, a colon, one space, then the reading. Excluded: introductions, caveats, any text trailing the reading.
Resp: 9:02
